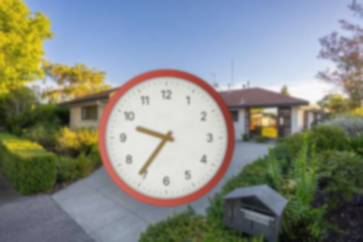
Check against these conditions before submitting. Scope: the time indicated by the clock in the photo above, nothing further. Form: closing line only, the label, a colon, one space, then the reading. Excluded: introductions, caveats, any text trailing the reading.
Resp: 9:36
